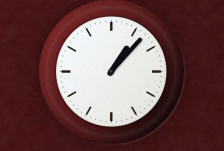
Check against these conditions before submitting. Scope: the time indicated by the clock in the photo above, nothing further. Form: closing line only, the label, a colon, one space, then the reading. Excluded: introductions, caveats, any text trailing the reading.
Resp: 1:07
